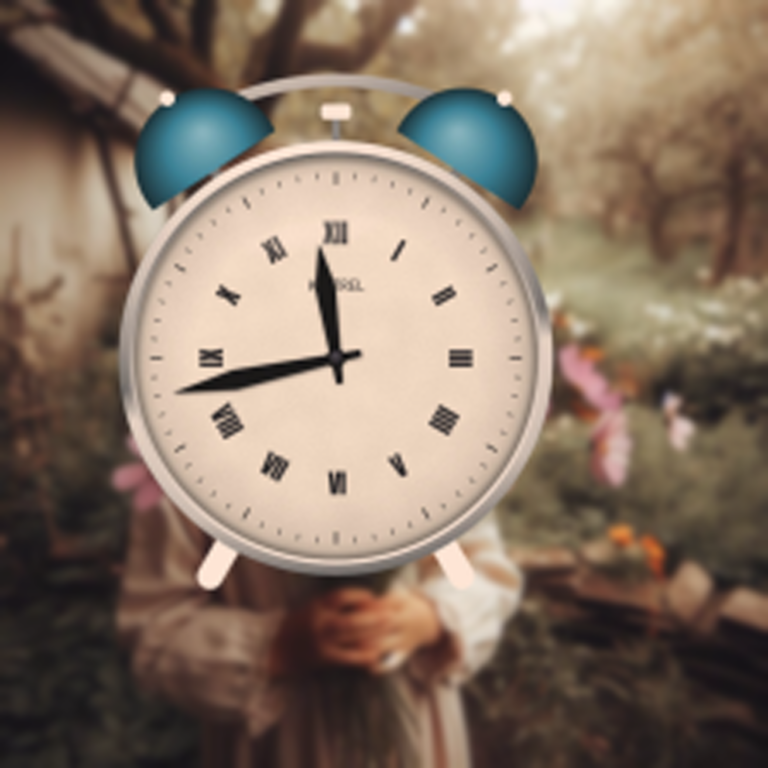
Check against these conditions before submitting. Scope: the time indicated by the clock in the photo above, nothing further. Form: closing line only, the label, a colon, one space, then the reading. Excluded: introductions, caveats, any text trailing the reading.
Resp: 11:43
